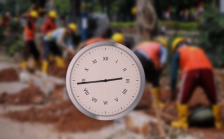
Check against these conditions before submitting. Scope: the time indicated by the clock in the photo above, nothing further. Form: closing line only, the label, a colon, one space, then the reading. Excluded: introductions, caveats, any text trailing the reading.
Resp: 2:44
